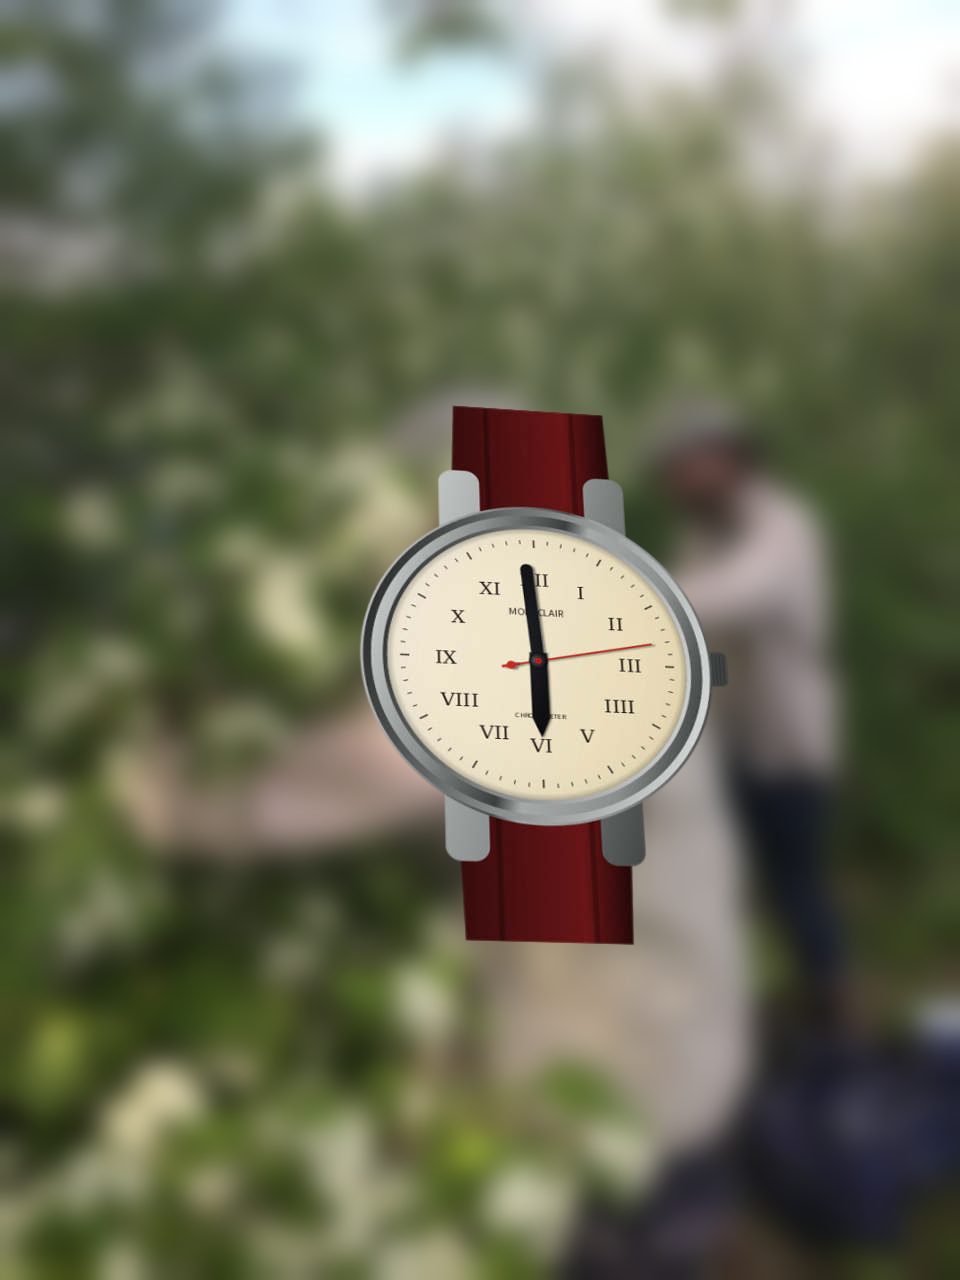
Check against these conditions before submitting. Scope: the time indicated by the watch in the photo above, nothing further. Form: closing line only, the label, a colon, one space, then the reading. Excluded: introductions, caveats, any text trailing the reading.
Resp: 5:59:13
